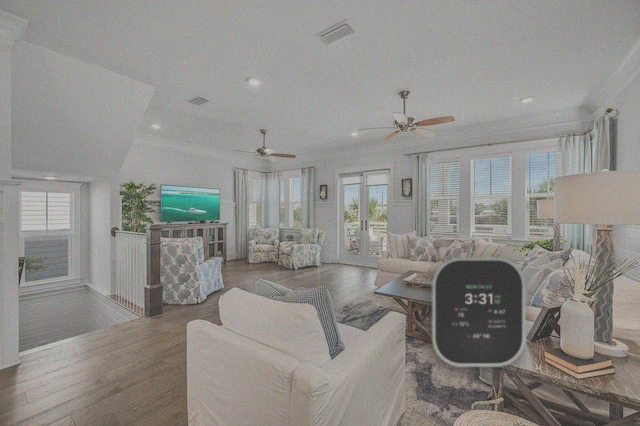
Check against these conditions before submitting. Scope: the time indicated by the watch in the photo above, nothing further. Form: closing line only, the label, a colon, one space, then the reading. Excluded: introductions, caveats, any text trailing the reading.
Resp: 3:31
